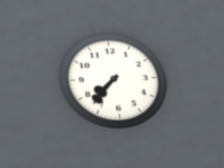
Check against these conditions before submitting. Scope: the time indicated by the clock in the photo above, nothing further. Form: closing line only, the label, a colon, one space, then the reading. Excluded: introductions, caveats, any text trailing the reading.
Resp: 7:37
